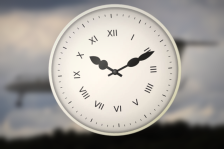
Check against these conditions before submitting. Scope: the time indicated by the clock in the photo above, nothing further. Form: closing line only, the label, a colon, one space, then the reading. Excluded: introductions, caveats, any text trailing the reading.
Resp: 10:11
